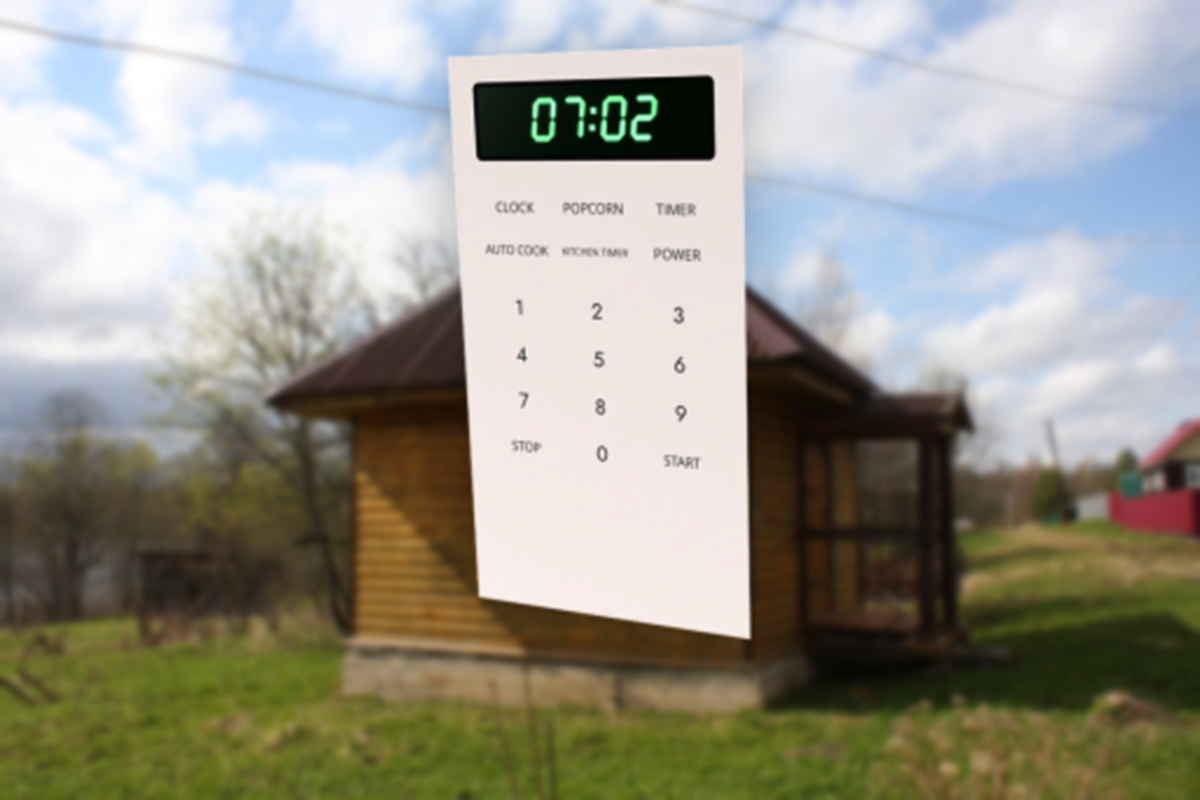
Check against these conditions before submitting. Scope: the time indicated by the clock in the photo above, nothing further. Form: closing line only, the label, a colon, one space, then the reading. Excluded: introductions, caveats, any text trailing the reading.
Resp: 7:02
